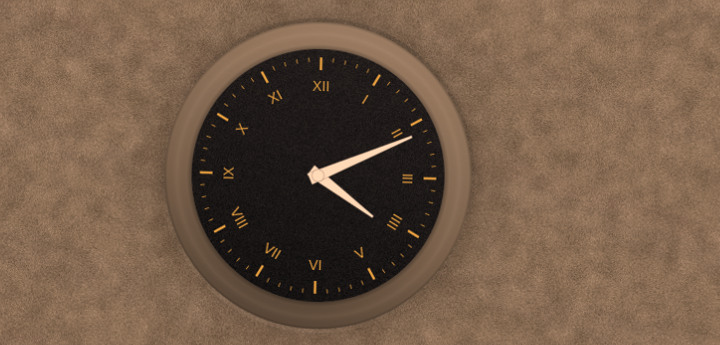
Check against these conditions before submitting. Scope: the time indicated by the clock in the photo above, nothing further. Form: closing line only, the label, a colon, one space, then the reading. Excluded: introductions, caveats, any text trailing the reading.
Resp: 4:11
